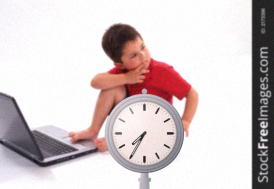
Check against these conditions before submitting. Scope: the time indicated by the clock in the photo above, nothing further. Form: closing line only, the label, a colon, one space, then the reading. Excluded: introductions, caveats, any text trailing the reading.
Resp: 7:35
